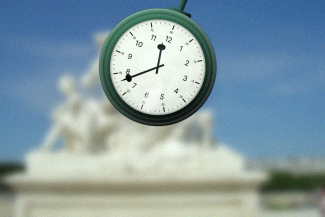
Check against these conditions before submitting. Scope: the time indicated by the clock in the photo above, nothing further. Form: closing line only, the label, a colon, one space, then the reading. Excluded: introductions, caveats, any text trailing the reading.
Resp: 11:38
